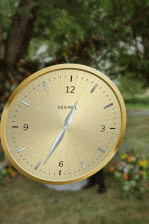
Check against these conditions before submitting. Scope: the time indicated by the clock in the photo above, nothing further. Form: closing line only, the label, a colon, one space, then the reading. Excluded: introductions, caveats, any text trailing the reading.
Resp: 12:34
